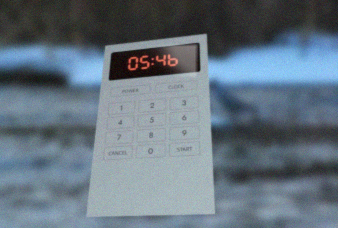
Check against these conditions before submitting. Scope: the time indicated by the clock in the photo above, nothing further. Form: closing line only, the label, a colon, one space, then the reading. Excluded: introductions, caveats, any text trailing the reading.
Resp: 5:46
